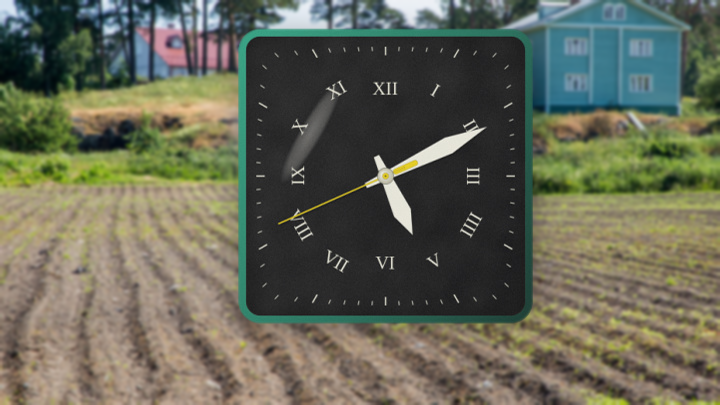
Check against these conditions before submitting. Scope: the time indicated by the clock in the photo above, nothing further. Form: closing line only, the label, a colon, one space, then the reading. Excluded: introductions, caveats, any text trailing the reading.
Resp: 5:10:41
